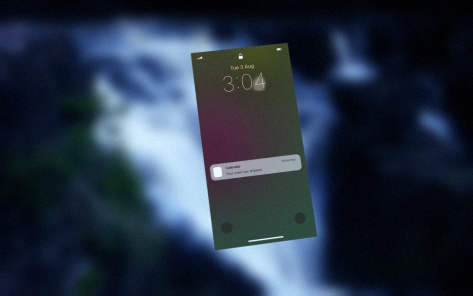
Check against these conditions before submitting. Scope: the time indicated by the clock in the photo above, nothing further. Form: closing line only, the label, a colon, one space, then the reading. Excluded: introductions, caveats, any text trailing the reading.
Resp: 3:04
